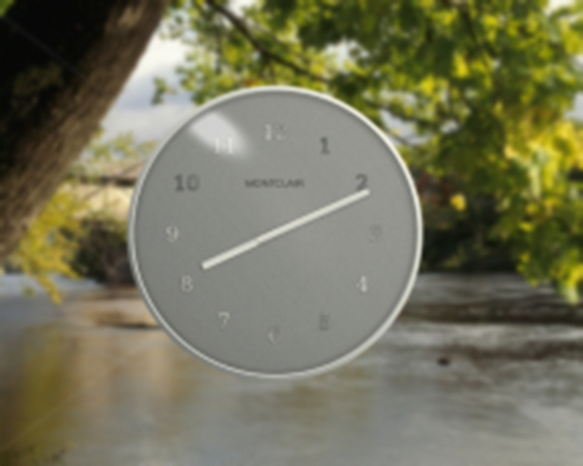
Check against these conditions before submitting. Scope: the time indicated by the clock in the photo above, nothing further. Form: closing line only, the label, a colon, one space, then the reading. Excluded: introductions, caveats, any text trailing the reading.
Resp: 8:11
